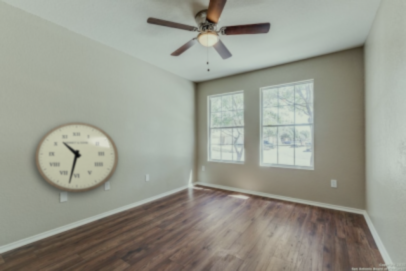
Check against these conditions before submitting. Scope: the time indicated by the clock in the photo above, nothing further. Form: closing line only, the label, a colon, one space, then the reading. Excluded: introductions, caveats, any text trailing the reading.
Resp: 10:32
